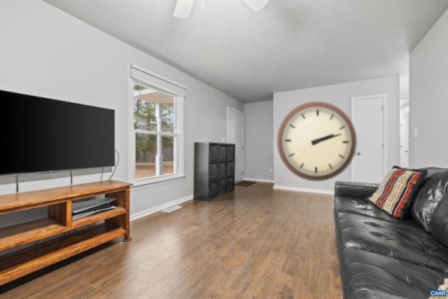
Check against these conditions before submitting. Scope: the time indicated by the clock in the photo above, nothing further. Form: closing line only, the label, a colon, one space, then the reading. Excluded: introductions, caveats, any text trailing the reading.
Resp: 2:12
